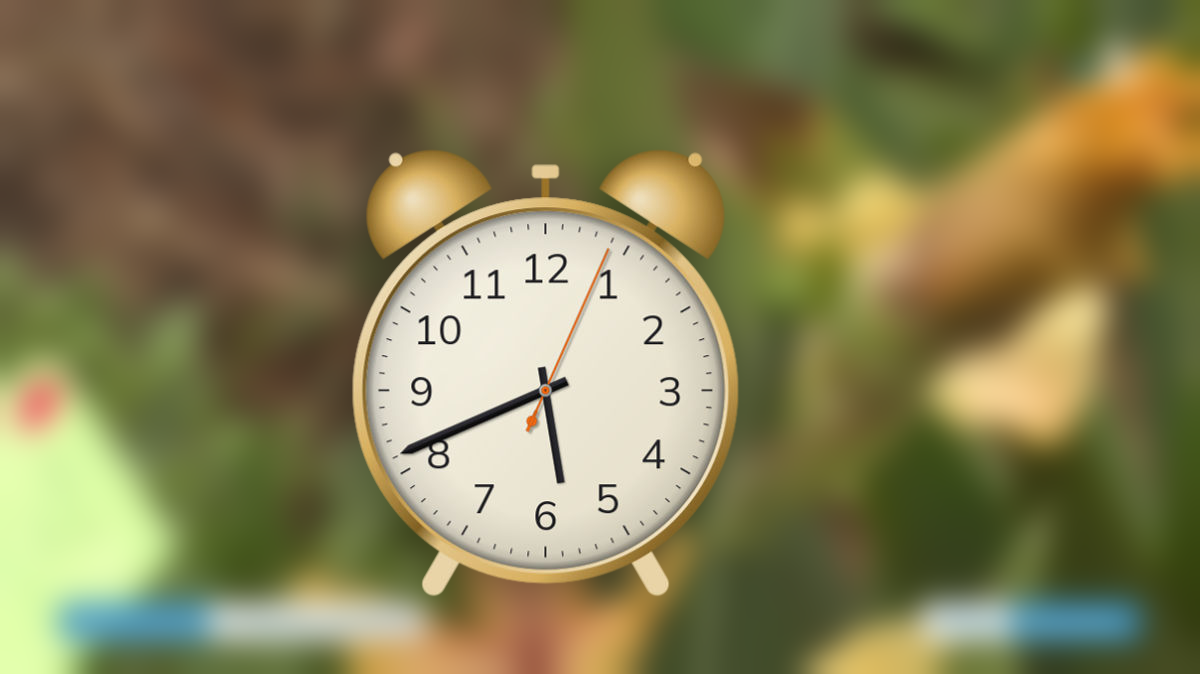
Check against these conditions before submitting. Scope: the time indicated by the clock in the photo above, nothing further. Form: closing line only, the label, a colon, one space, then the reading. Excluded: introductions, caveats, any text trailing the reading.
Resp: 5:41:04
